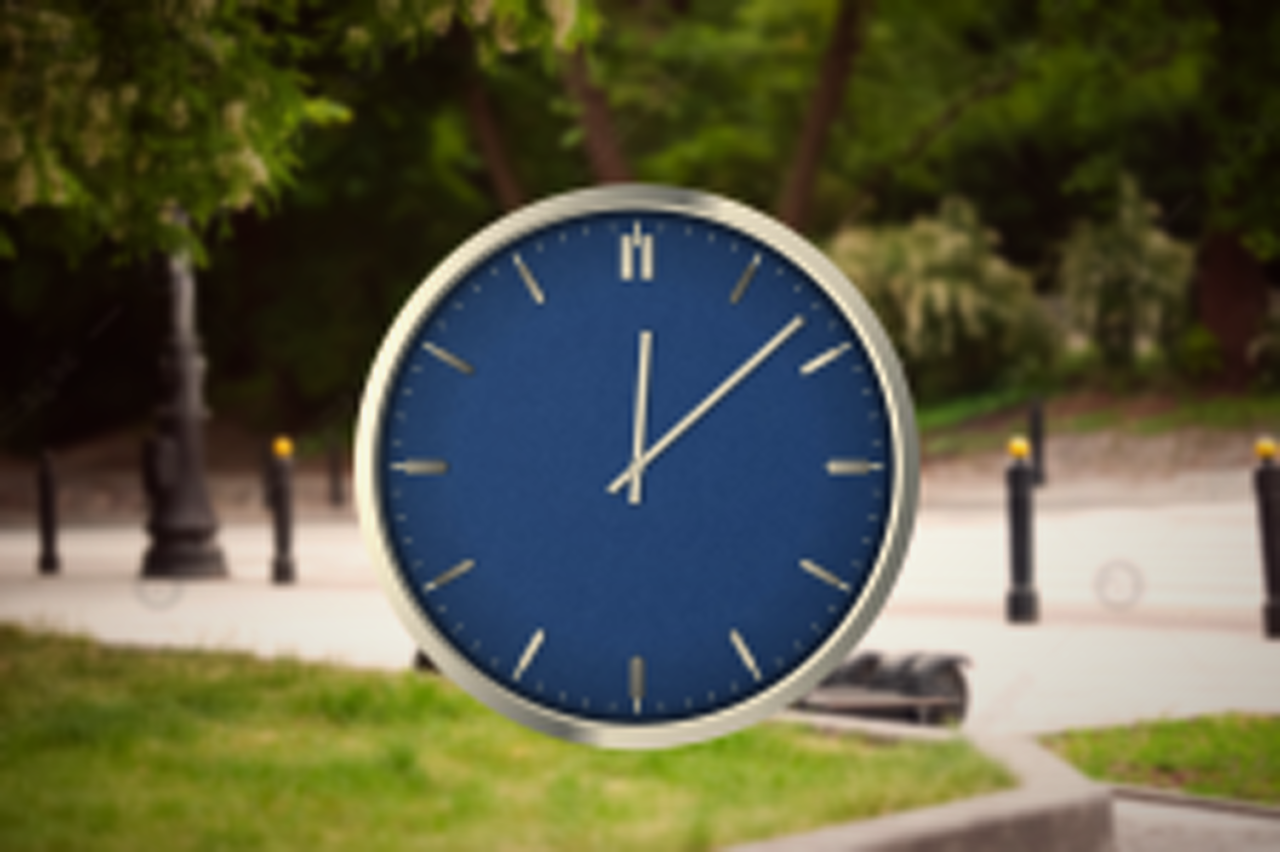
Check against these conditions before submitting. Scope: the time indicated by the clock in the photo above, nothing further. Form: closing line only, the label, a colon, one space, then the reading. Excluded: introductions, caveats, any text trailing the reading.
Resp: 12:08
